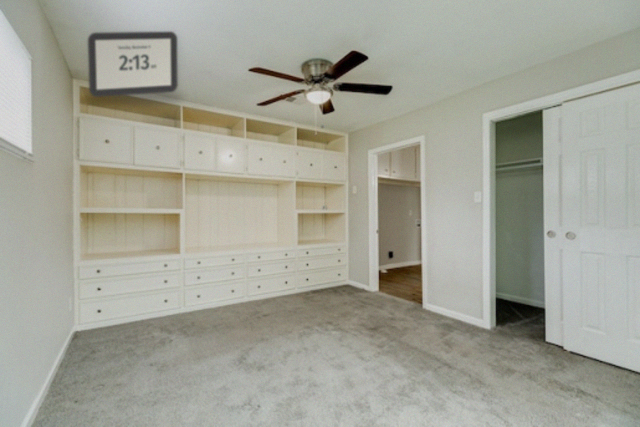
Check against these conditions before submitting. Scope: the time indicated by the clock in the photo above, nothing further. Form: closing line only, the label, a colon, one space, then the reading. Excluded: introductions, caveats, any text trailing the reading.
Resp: 2:13
